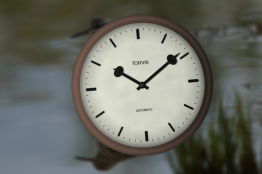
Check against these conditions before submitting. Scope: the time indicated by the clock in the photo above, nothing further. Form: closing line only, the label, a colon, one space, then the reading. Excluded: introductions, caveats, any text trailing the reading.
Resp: 10:09
